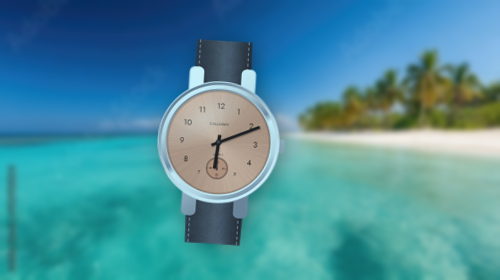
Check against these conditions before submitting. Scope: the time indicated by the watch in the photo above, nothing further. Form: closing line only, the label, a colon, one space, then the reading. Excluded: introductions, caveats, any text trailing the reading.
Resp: 6:11
